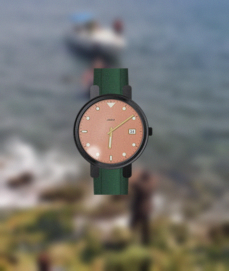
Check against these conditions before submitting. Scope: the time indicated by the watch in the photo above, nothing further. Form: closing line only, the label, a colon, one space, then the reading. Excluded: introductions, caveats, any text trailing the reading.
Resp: 6:09
